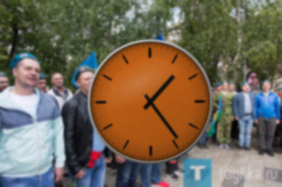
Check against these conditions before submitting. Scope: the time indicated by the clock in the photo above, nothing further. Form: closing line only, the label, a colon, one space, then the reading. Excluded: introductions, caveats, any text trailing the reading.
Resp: 1:24
